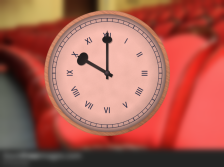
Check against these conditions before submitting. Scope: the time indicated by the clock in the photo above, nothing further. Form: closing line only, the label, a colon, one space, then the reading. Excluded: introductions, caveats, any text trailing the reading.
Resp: 10:00
